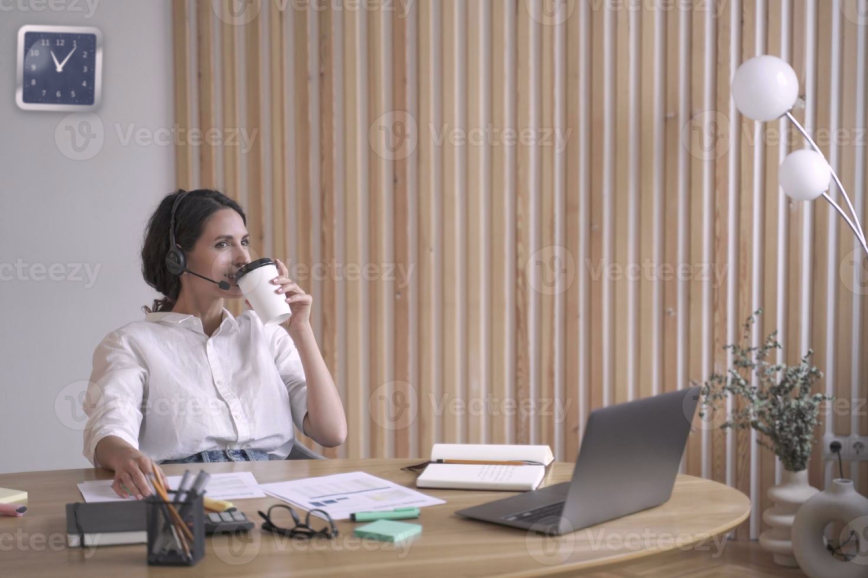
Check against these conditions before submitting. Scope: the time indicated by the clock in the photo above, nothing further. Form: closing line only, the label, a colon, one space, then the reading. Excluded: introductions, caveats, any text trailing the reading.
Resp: 11:06
